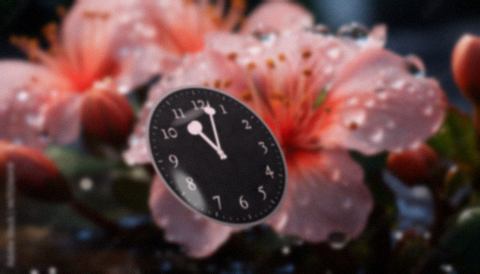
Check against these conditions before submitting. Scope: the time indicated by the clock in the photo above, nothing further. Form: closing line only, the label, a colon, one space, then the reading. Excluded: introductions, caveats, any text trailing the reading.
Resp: 11:02
